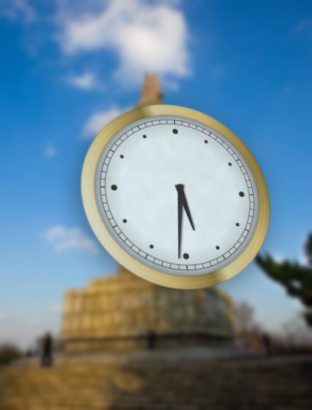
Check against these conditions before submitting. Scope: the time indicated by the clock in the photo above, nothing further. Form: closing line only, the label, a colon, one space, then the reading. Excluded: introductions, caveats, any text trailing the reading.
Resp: 5:31
